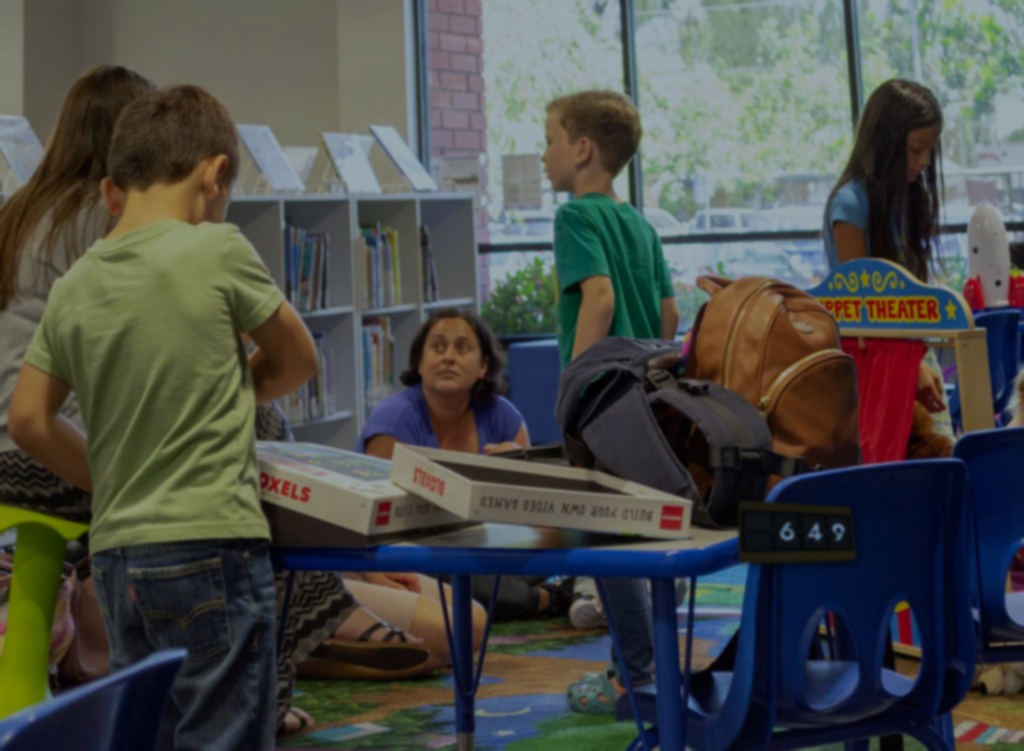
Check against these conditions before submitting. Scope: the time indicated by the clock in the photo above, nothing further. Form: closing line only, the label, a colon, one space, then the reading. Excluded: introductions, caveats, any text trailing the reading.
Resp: 6:49
